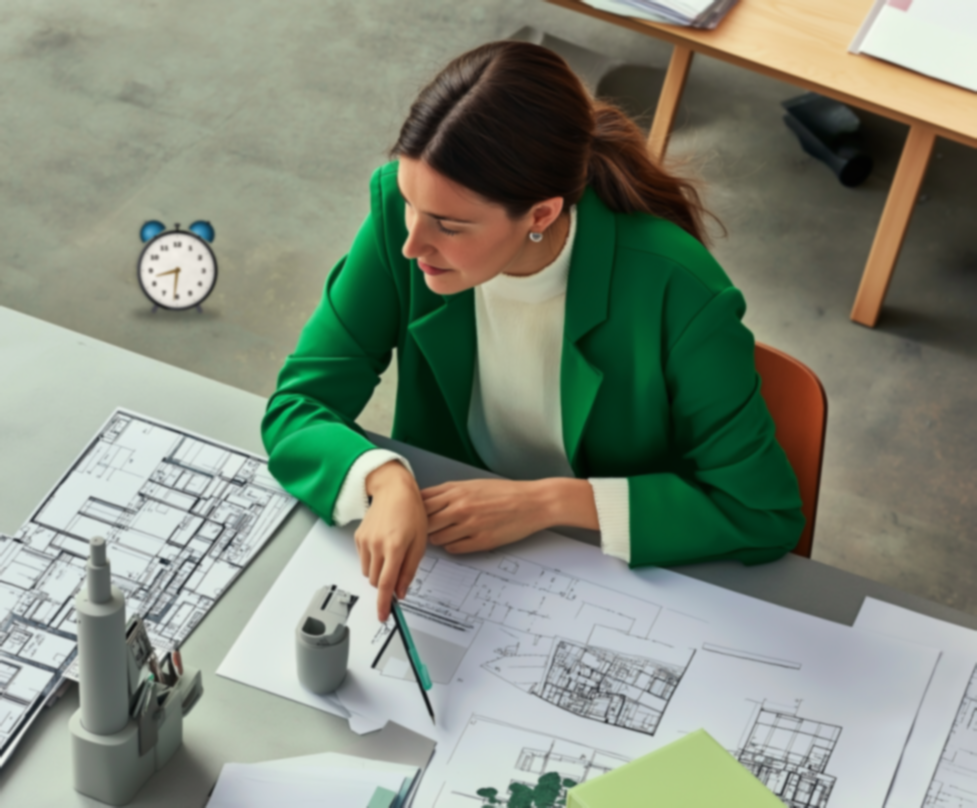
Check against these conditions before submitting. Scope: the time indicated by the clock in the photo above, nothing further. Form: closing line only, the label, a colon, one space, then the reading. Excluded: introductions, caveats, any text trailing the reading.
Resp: 8:31
